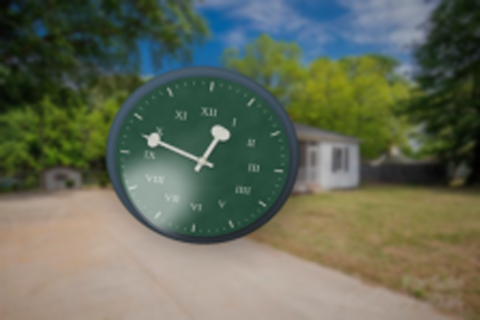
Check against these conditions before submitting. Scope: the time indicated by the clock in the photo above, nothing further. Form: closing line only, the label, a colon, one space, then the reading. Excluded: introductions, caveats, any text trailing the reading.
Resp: 12:48
